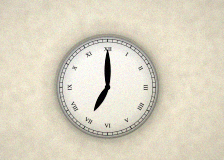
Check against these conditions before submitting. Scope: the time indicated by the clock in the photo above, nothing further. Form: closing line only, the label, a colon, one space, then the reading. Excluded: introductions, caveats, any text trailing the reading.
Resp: 7:00
